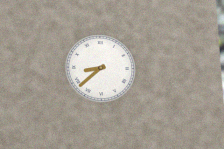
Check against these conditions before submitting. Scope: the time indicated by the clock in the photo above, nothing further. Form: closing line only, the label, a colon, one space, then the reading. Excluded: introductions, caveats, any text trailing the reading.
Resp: 8:38
